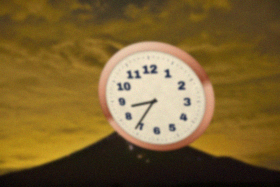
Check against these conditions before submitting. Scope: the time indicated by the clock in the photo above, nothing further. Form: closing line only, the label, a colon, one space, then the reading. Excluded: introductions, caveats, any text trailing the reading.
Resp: 8:36
